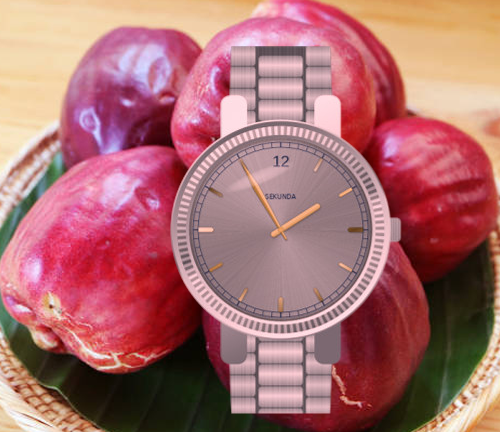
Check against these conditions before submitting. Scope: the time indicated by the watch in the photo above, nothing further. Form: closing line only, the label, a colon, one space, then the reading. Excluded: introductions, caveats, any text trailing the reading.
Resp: 1:55
